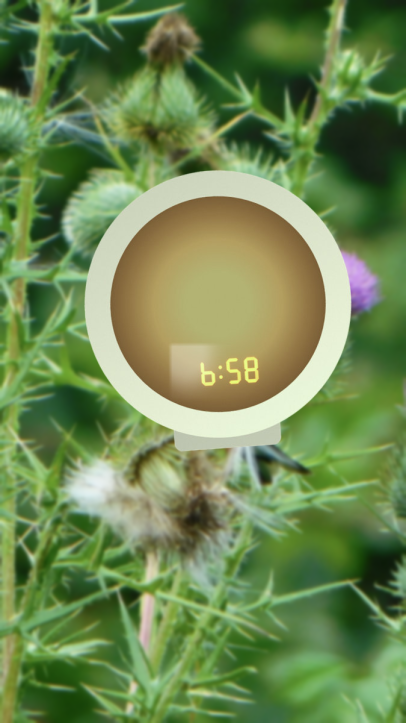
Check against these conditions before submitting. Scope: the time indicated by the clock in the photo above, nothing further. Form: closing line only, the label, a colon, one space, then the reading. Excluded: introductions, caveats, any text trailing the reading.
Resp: 6:58
